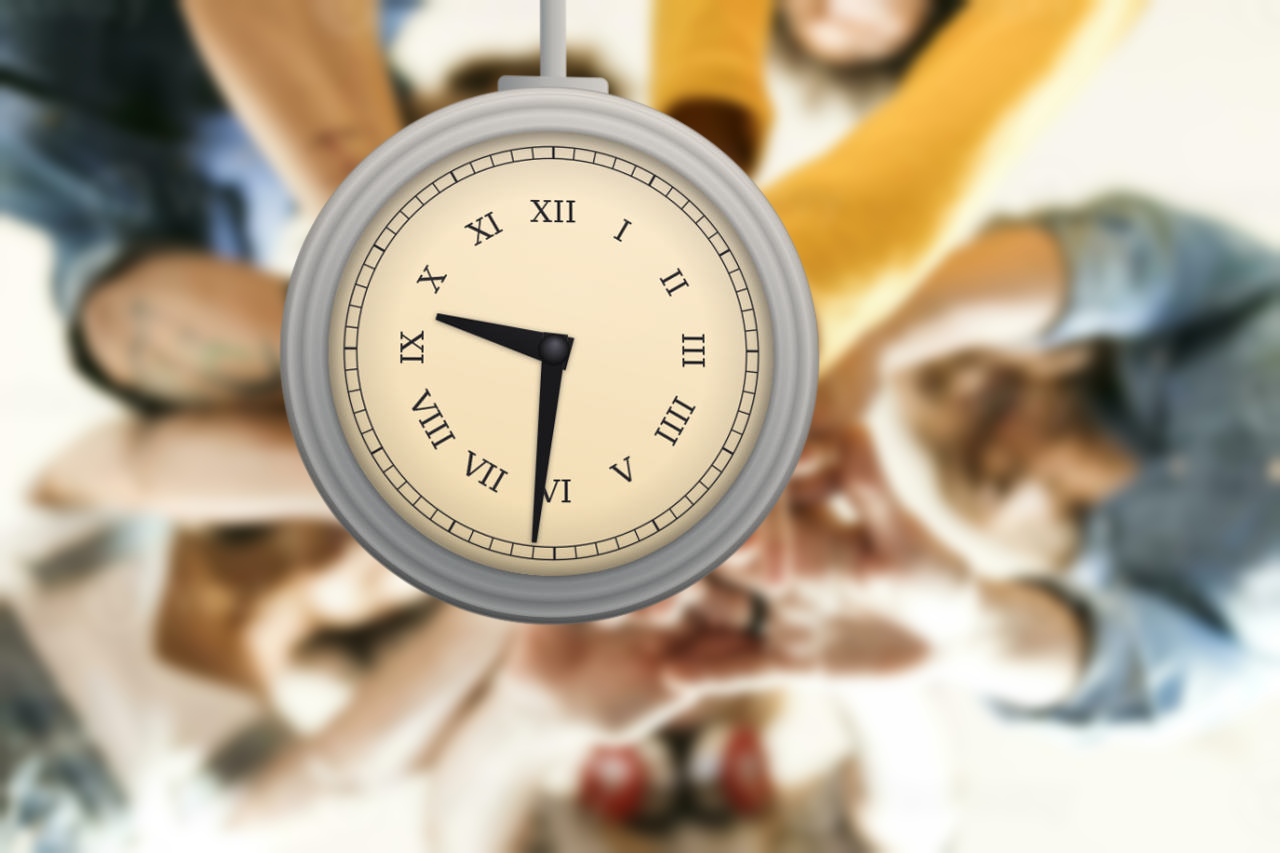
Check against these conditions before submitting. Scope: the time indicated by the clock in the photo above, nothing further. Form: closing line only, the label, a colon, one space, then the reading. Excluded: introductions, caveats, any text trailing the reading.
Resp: 9:31
